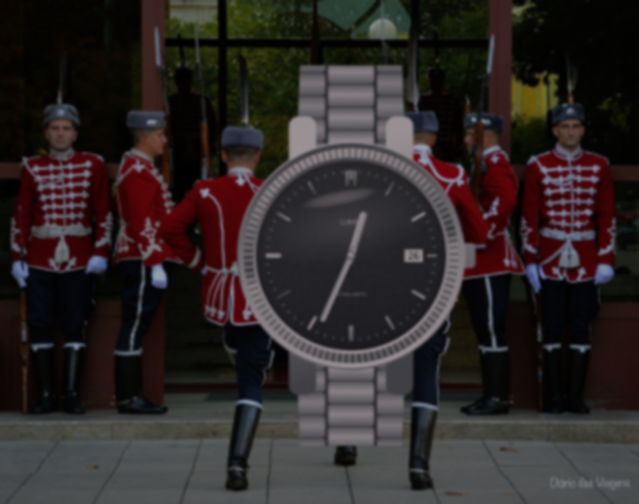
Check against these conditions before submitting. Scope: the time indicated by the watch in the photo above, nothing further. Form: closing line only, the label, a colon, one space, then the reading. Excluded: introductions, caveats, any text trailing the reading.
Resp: 12:34
